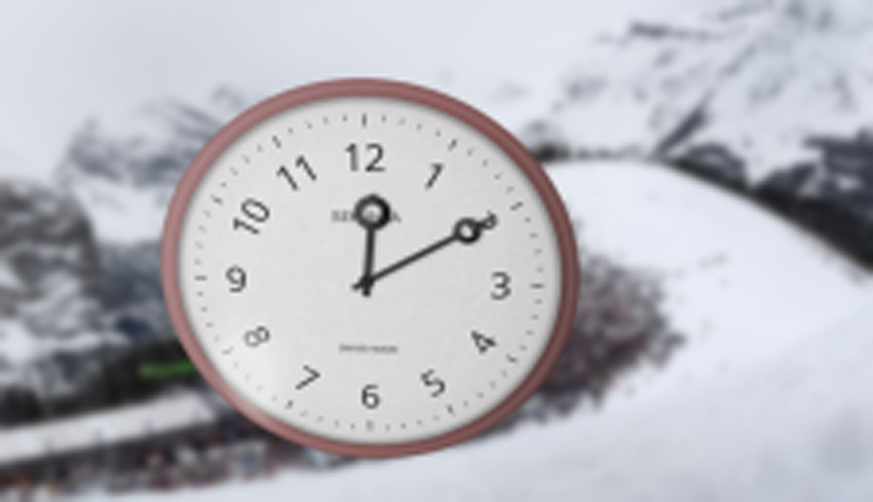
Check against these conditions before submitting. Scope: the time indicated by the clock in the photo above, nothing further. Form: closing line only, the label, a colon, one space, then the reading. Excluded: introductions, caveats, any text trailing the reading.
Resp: 12:10
